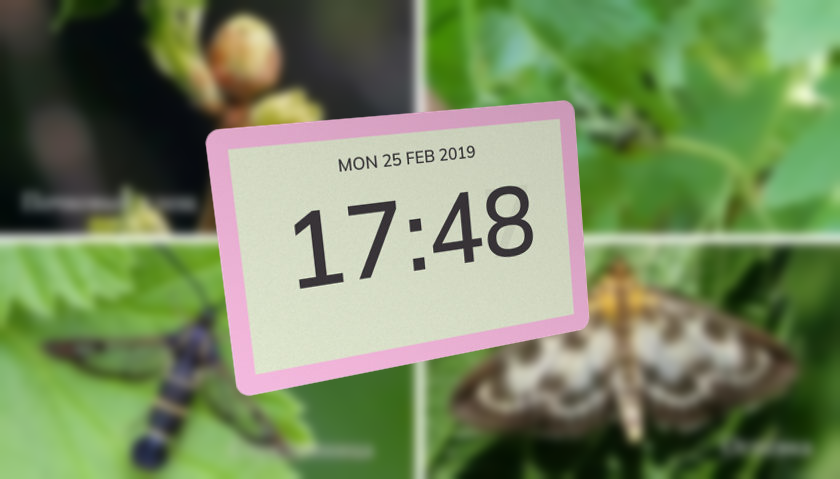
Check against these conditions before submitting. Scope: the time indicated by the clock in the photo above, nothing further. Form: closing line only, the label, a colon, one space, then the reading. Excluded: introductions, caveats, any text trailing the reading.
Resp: 17:48
